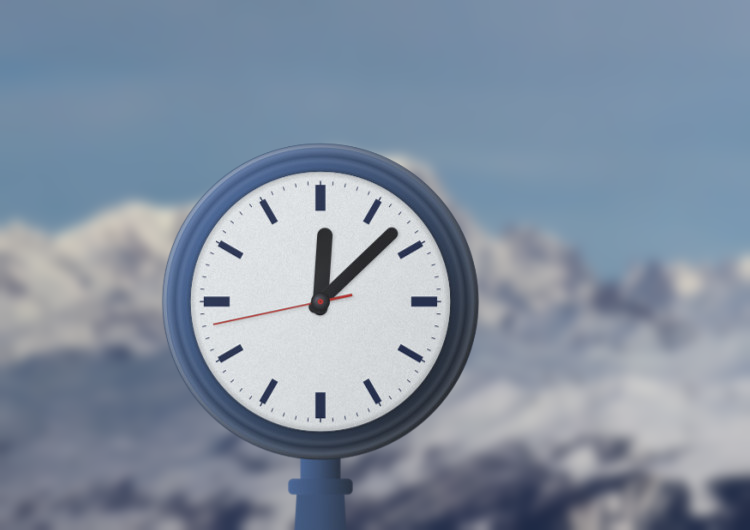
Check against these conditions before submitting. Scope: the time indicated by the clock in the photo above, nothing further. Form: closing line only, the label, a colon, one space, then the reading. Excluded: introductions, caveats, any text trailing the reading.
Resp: 12:07:43
